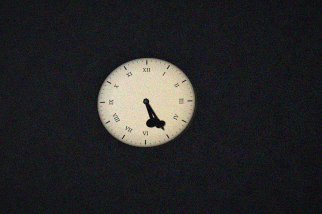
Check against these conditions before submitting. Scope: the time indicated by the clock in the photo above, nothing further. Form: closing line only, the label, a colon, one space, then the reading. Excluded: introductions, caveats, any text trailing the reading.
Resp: 5:25
